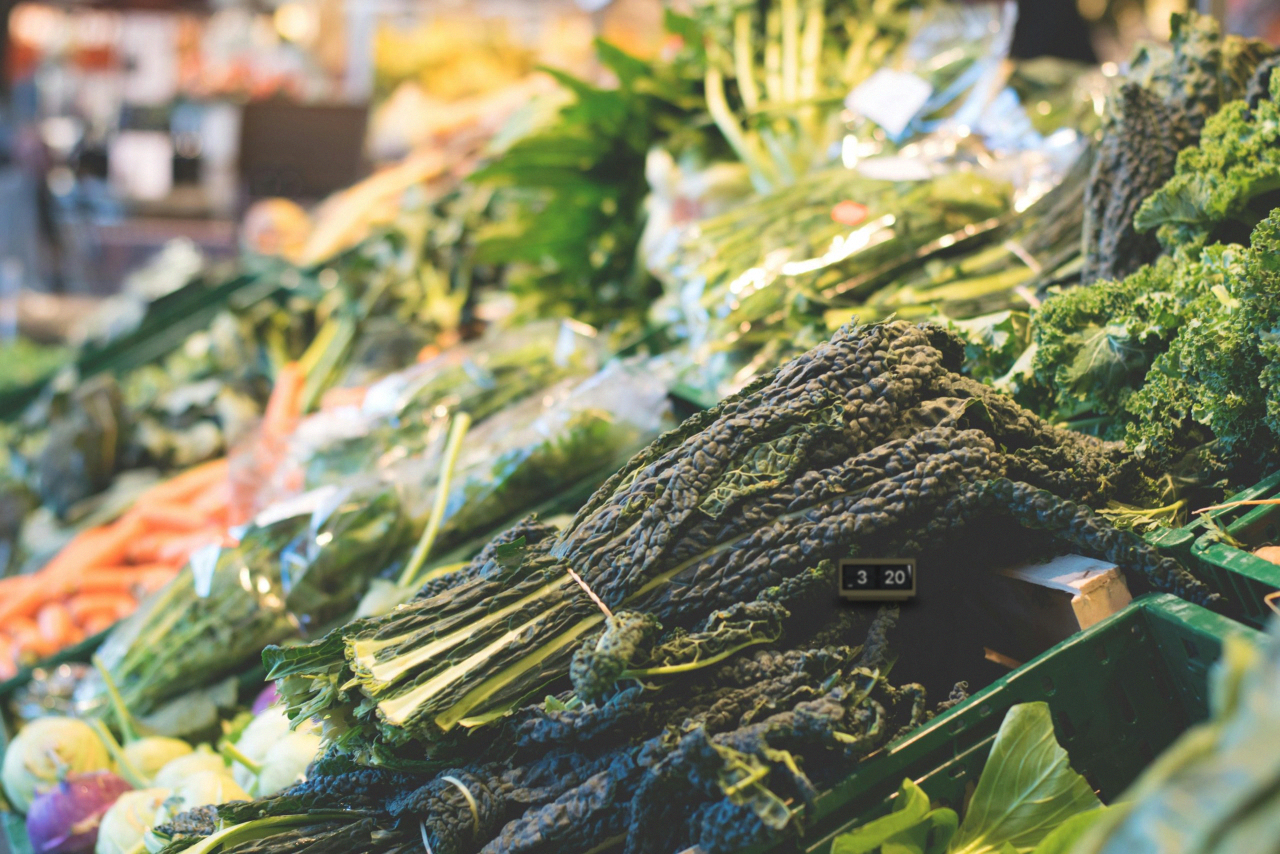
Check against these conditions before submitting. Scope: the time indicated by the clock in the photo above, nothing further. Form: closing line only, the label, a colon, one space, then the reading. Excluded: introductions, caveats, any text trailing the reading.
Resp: 3:20
